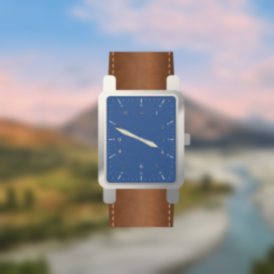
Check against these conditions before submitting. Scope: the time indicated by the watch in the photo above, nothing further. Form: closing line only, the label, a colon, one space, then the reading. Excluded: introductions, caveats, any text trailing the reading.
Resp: 3:49
